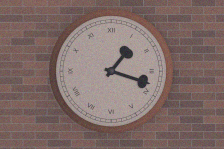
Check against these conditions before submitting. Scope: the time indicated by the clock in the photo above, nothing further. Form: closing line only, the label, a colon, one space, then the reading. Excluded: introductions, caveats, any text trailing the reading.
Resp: 1:18
